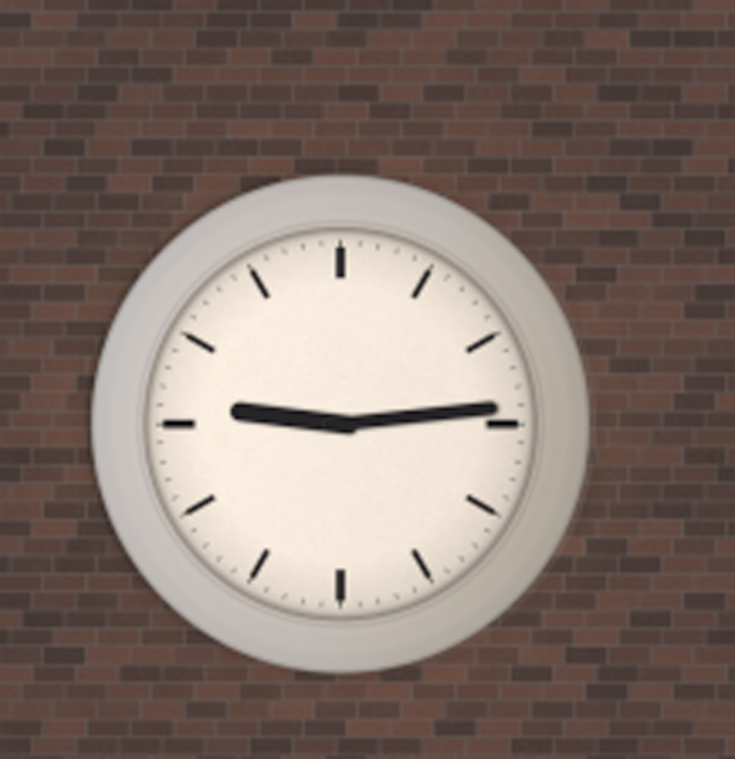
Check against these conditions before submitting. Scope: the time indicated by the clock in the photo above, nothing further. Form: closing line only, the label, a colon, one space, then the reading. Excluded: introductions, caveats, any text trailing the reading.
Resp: 9:14
